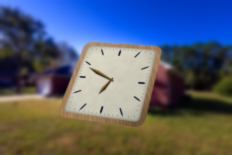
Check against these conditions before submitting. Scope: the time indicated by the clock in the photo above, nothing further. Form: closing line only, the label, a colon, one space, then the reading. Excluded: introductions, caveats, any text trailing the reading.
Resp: 6:49
